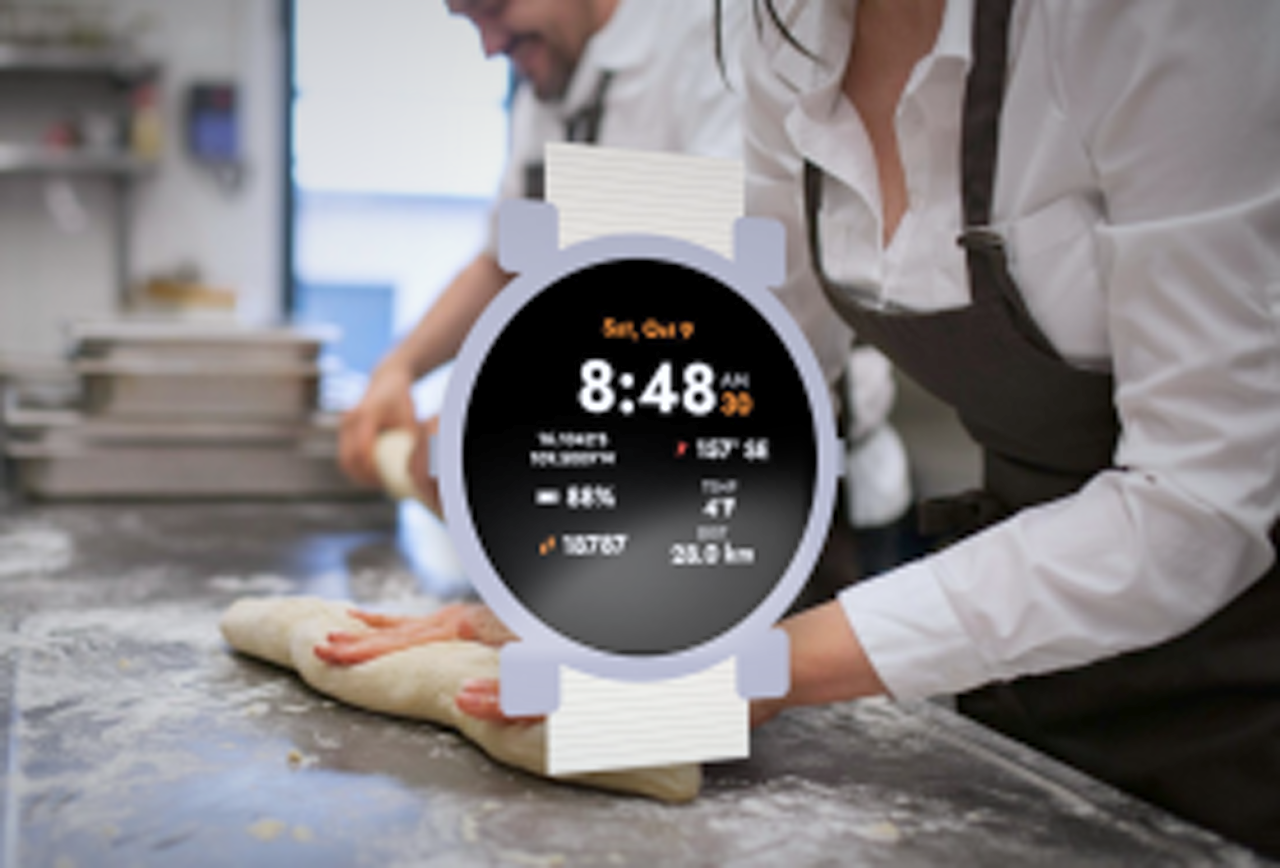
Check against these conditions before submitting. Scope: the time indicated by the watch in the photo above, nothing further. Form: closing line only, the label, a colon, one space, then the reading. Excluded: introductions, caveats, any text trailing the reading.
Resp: 8:48
